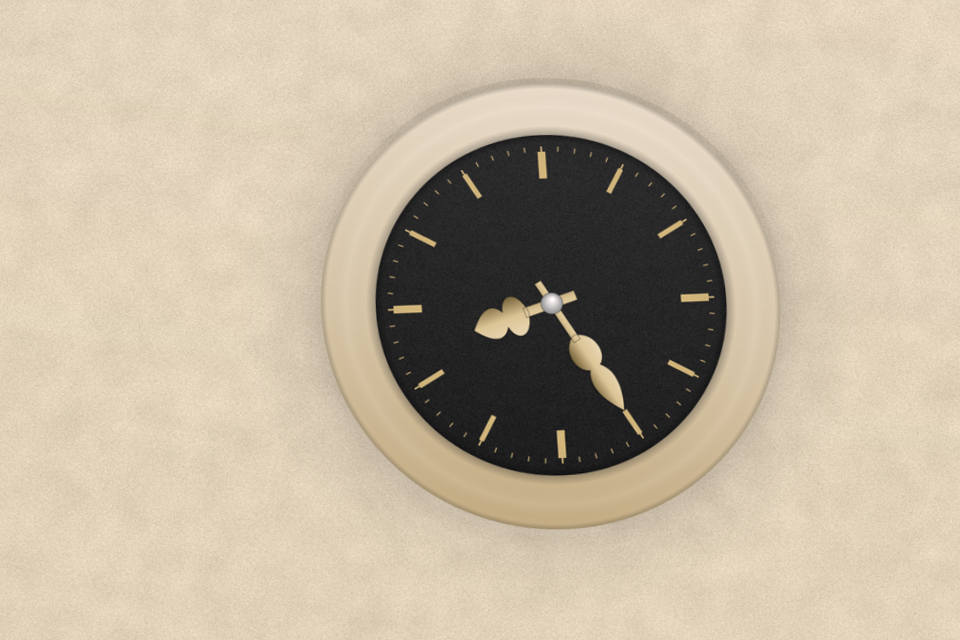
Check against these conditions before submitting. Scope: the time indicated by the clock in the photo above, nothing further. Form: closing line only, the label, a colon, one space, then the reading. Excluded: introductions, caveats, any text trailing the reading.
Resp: 8:25
